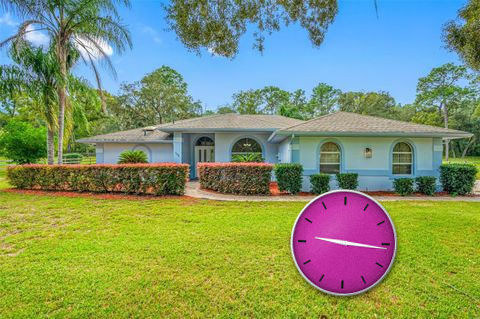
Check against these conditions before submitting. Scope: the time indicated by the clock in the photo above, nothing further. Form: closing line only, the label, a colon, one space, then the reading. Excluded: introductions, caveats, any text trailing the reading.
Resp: 9:16
